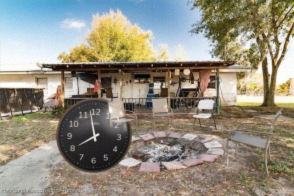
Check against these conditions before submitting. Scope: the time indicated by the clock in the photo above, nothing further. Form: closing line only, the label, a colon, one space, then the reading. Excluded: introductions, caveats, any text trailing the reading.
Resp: 7:58
